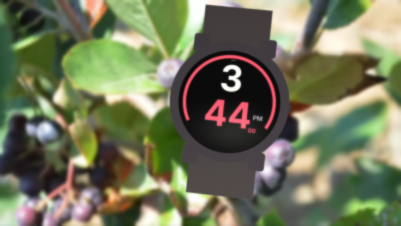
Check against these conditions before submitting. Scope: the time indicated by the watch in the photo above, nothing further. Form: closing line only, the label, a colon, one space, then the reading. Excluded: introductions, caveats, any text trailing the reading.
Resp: 3:44
